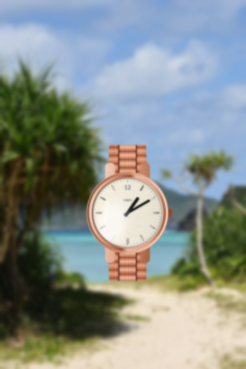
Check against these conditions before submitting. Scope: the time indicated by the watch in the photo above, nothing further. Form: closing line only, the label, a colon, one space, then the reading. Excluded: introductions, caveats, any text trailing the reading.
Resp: 1:10
